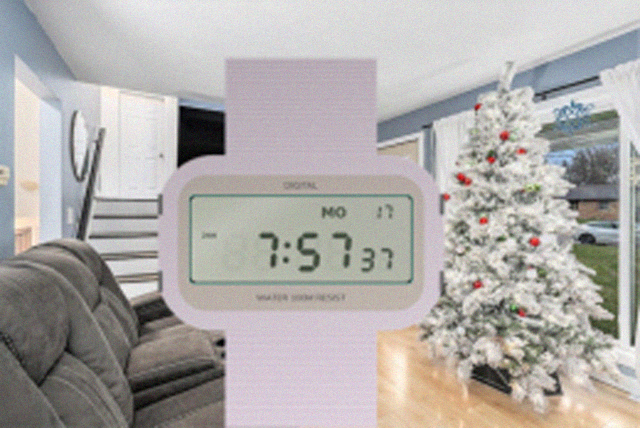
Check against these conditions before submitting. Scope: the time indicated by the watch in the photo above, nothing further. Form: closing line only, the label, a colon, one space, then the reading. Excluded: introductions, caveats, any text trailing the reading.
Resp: 7:57:37
